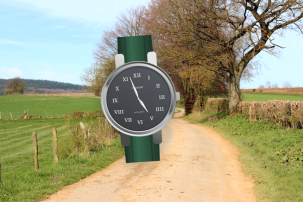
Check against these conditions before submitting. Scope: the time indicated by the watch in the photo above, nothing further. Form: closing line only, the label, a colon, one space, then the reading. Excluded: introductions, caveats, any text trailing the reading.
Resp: 4:57
